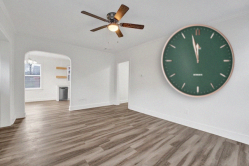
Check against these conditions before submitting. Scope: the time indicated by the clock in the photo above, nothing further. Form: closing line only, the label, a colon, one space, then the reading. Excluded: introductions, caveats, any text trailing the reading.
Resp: 11:58
